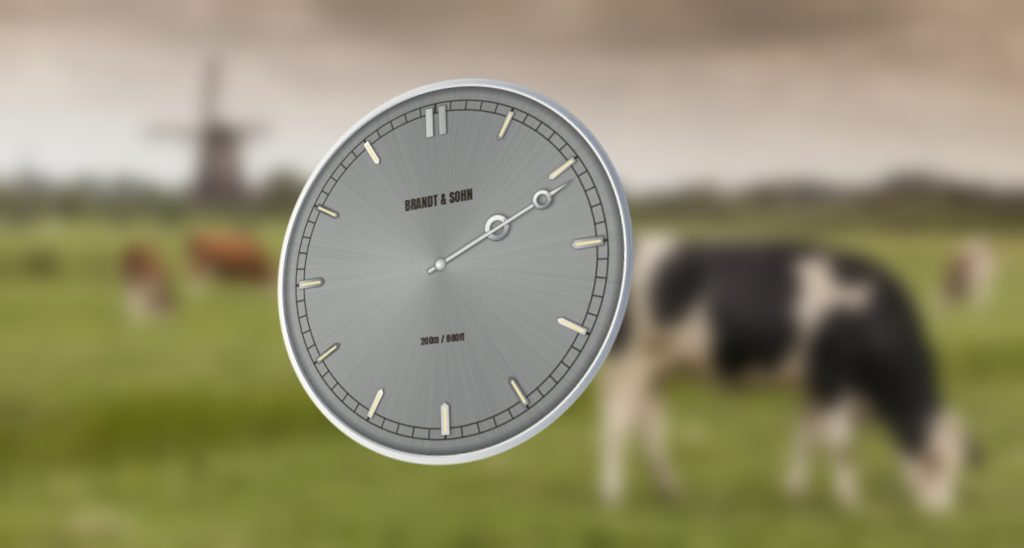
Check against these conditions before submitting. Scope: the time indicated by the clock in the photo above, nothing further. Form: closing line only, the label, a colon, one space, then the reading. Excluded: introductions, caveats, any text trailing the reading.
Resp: 2:11
